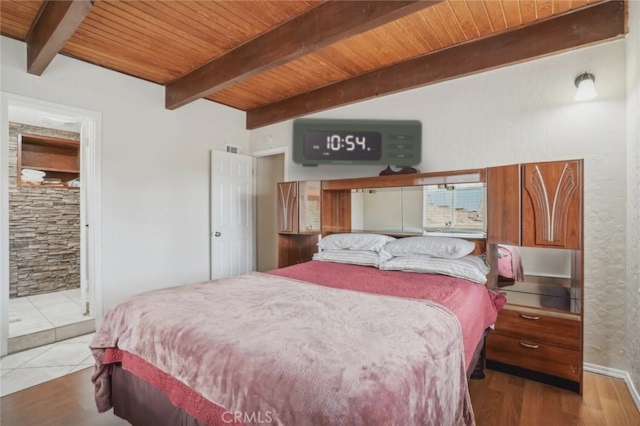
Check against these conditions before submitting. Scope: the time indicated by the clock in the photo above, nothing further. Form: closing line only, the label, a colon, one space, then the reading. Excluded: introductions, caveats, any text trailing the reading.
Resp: 10:54
